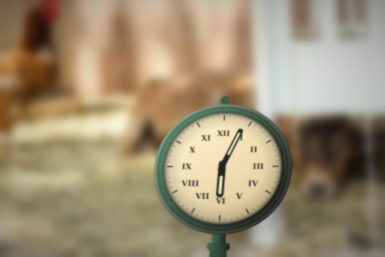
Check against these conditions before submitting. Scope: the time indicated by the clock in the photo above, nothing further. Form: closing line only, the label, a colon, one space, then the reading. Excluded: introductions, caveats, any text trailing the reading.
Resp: 6:04
